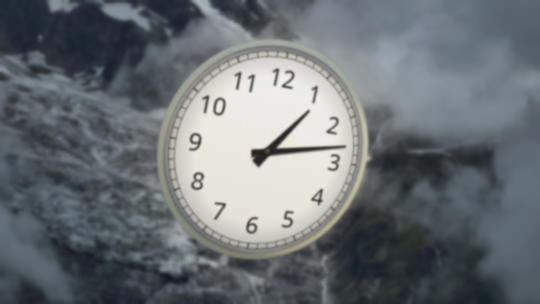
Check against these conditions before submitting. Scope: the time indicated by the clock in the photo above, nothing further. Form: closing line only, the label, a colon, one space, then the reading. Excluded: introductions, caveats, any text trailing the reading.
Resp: 1:13
